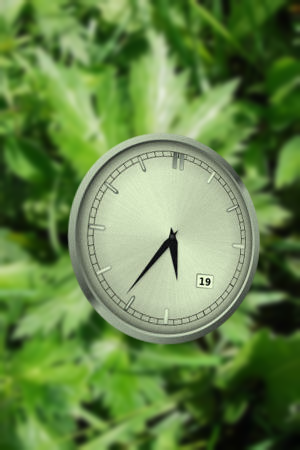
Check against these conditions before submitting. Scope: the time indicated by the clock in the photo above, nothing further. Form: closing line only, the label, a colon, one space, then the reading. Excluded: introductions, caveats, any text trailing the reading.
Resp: 5:36
